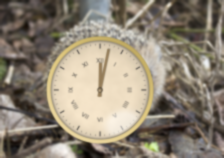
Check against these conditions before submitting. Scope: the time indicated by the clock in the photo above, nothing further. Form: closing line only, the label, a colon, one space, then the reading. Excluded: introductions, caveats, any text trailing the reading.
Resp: 12:02
